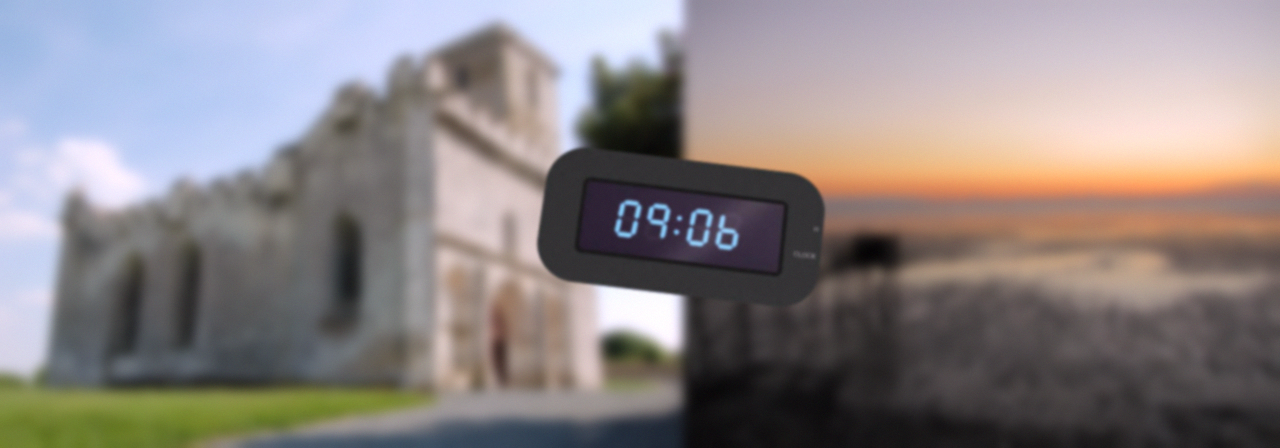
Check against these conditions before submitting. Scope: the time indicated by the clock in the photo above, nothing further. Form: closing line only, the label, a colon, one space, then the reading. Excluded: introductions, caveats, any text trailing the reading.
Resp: 9:06
